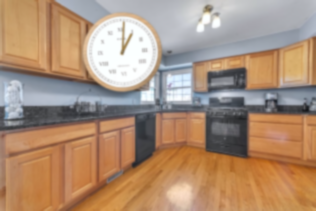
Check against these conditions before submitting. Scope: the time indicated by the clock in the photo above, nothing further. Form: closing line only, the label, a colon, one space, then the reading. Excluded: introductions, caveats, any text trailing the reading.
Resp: 1:01
